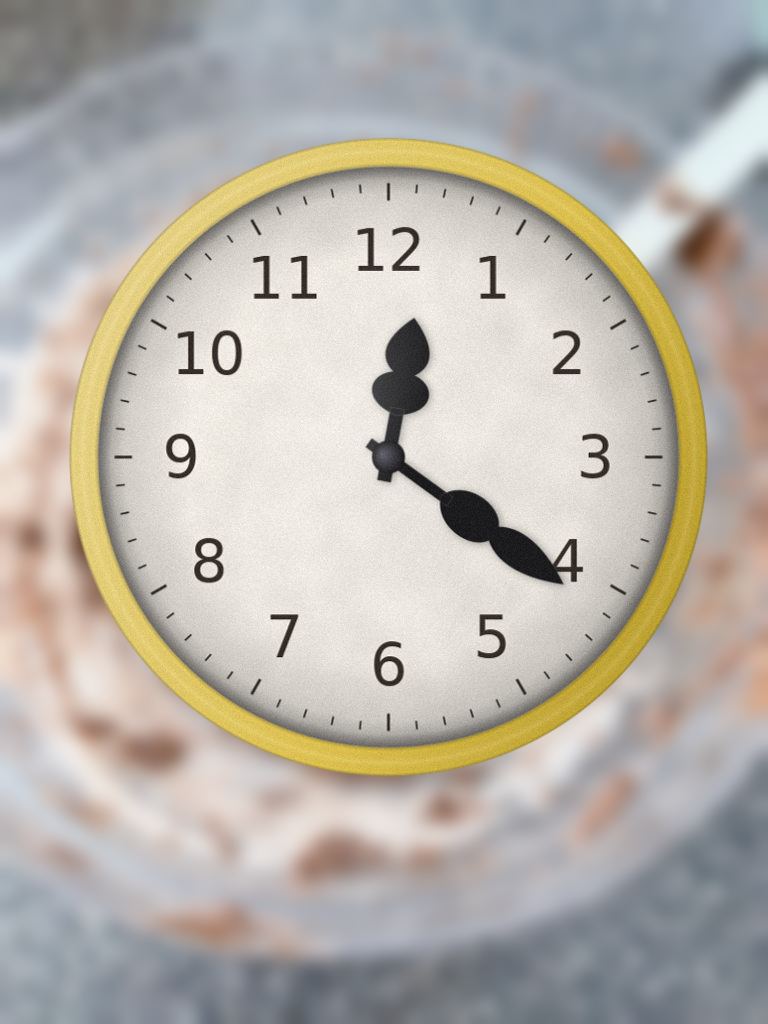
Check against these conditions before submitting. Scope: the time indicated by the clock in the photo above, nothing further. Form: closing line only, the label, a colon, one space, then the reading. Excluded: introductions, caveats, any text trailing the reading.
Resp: 12:21
